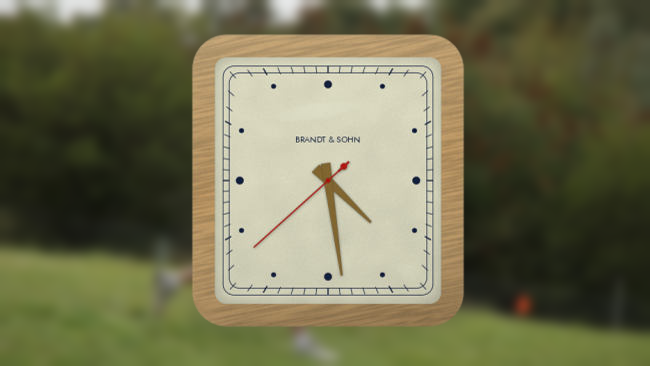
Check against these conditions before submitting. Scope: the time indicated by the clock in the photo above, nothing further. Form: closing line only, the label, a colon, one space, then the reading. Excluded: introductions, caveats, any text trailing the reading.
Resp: 4:28:38
